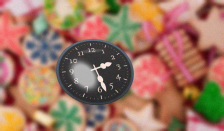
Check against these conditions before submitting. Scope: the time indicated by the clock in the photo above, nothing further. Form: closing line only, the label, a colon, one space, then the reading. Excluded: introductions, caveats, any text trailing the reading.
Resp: 2:28
